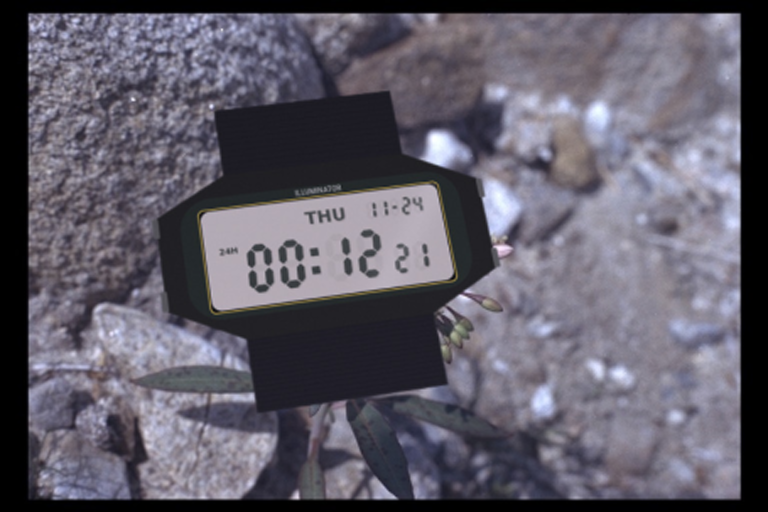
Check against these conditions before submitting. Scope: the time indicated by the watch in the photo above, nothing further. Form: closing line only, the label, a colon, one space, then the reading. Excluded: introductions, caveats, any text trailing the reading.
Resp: 0:12:21
